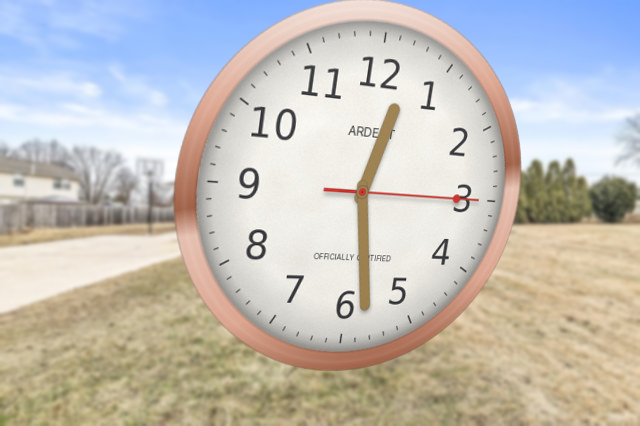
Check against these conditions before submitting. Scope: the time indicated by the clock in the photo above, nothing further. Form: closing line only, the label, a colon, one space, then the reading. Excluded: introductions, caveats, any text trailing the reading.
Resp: 12:28:15
